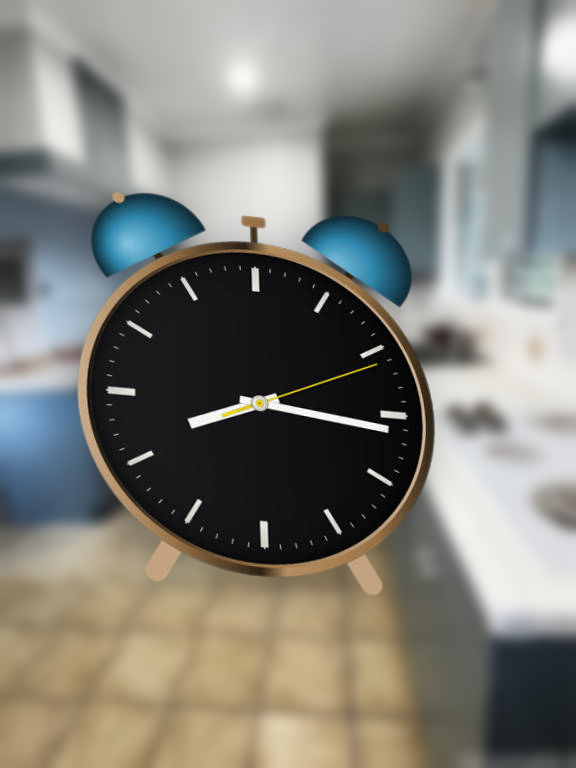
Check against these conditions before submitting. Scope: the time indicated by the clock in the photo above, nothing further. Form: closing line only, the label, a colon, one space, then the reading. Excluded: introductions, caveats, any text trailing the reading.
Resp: 8:16:11
